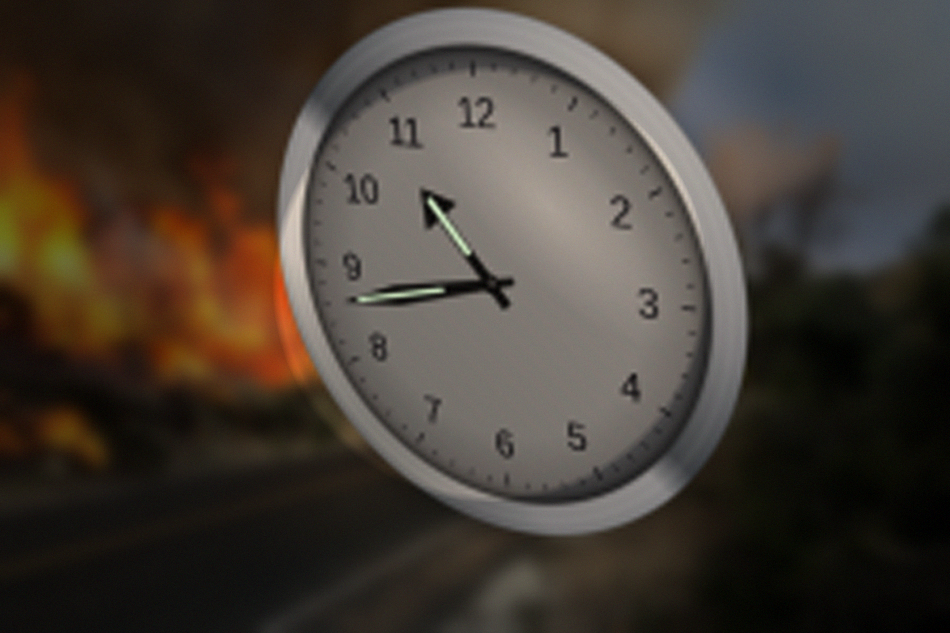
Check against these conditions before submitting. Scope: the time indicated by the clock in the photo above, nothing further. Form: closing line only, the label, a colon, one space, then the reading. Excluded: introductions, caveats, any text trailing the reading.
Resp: 10:43
